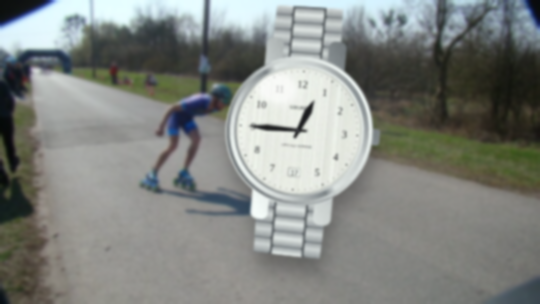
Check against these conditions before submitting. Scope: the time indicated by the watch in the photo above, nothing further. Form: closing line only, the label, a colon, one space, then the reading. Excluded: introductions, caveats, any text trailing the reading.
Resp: 12:45
